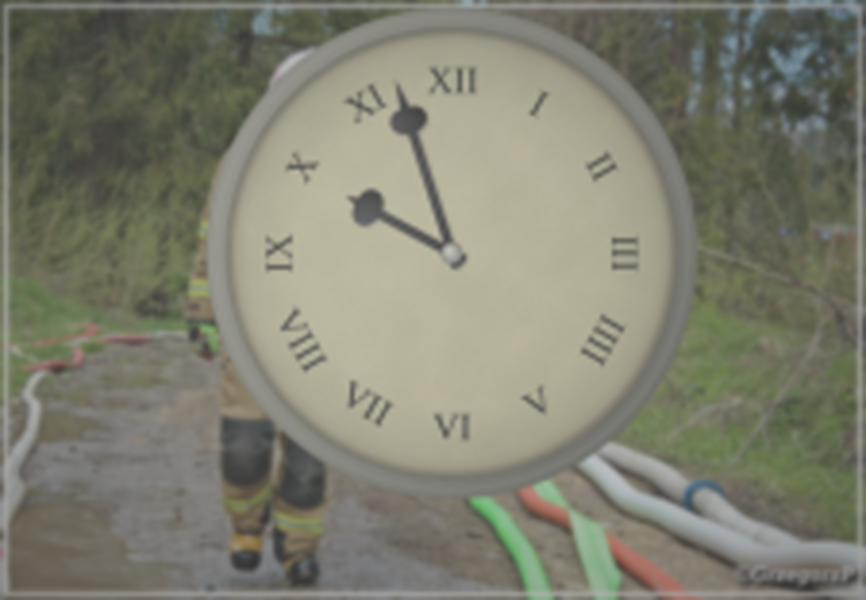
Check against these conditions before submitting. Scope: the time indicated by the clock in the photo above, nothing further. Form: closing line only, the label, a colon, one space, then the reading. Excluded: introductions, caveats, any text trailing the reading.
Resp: 9:57
